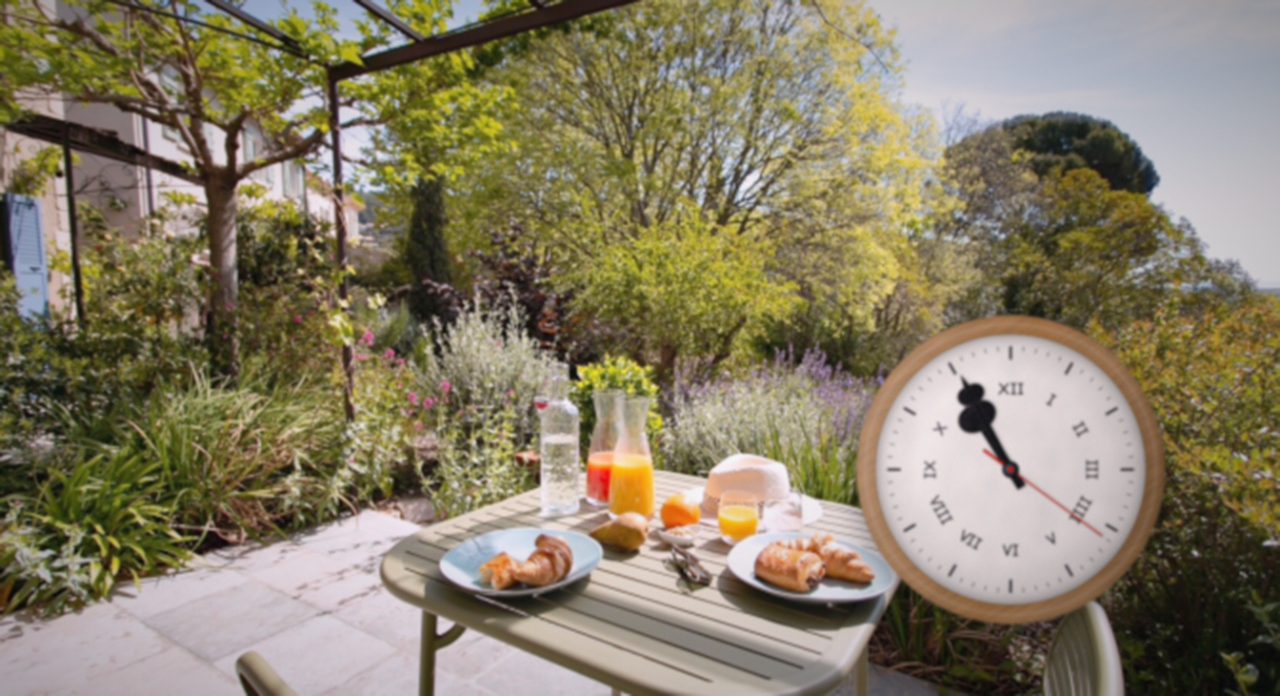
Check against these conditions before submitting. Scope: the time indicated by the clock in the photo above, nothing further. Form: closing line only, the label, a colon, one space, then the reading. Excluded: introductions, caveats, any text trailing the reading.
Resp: 10:55:21
